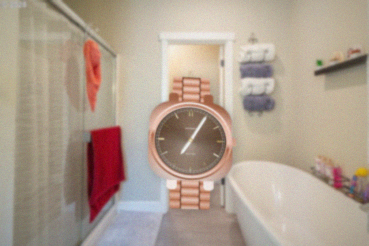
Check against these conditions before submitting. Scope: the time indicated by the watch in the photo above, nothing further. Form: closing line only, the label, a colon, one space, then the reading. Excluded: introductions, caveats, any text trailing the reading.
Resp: 7:05
